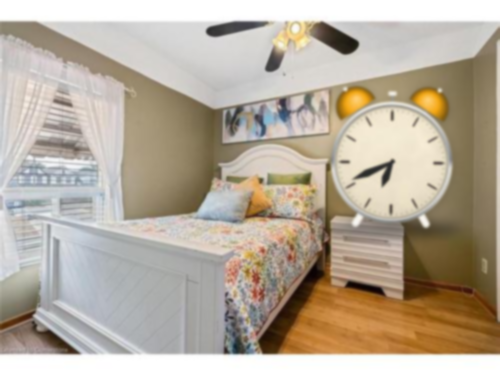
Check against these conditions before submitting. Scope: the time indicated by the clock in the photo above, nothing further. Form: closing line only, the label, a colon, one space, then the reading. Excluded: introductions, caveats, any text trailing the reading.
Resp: 6:41
